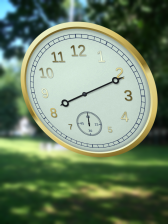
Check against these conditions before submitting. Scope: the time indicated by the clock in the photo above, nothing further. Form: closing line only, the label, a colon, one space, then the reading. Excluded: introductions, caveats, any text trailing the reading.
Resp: 8:11
